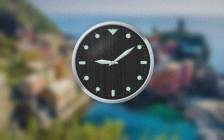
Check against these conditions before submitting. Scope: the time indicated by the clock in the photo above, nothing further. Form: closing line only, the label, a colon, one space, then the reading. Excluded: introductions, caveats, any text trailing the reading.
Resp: 9:09
